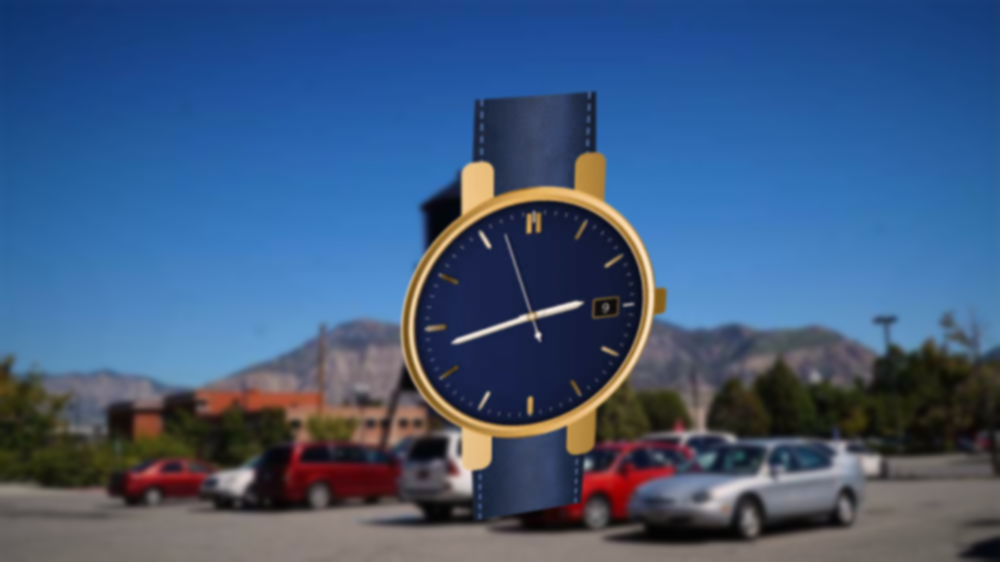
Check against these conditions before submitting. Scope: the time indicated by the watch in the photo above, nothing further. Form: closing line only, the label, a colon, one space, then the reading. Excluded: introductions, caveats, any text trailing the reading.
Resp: 2:42:57
